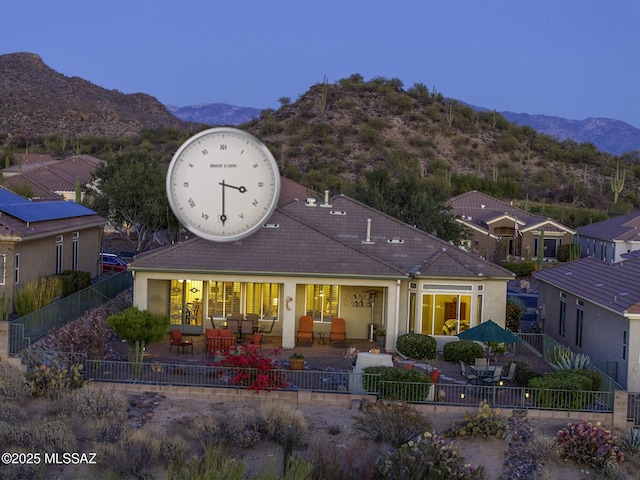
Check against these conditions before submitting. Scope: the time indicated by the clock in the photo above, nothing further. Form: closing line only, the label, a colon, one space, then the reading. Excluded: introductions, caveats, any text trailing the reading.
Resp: 3:30
